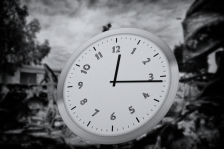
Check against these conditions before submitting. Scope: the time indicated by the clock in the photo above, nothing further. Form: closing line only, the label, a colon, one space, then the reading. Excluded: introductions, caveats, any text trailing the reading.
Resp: 12:16
